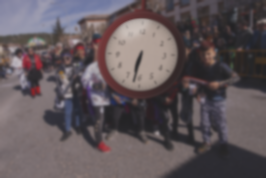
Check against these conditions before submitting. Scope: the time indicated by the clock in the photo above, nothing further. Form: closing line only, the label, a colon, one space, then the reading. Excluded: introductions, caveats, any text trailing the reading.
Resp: 6:32
